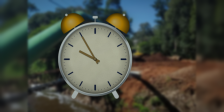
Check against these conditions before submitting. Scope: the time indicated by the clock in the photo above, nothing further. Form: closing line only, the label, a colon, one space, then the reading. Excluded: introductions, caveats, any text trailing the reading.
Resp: 9:55
